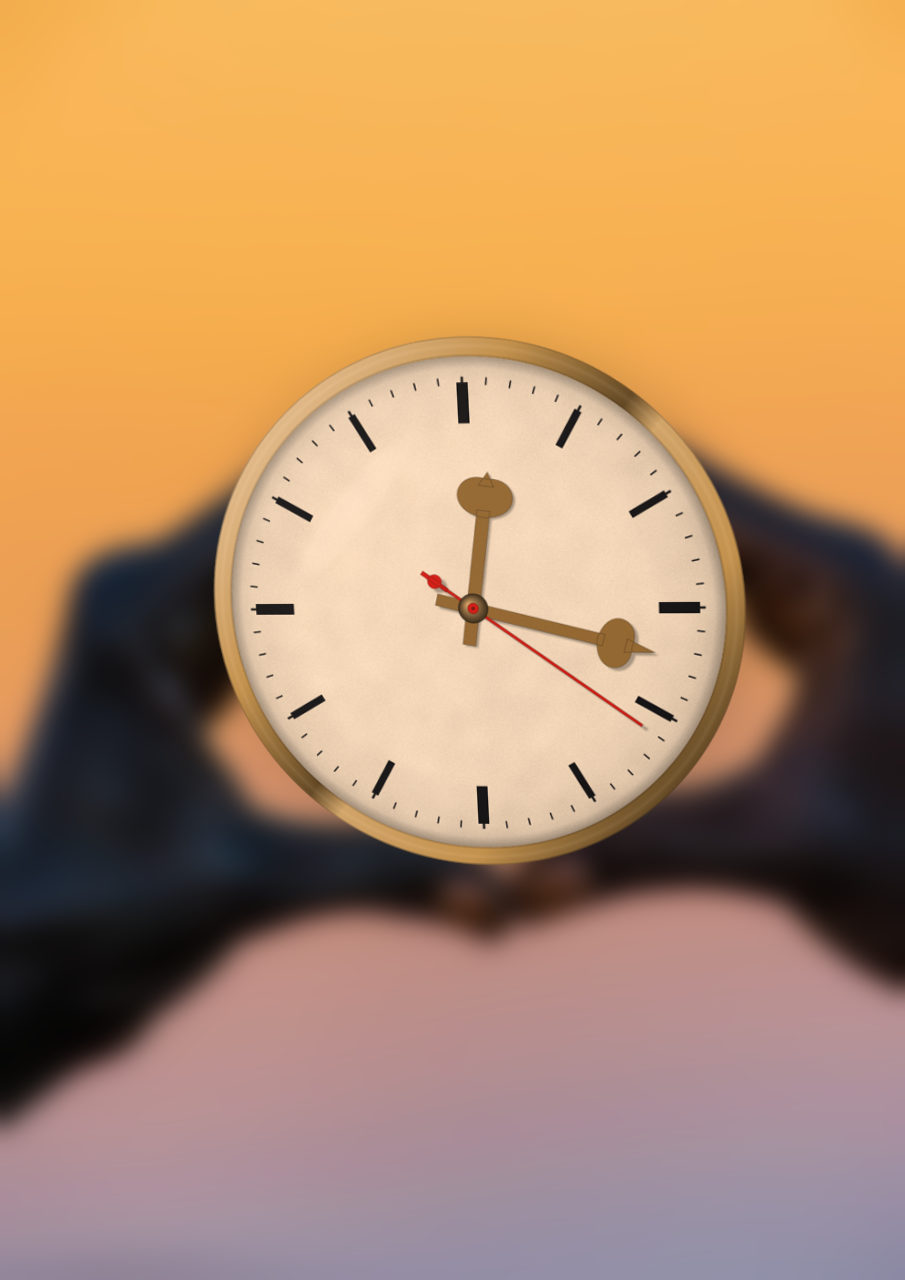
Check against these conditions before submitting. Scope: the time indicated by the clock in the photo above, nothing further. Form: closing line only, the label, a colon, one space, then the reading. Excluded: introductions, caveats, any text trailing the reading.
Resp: 12:17:21
